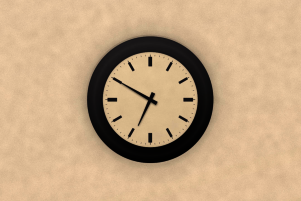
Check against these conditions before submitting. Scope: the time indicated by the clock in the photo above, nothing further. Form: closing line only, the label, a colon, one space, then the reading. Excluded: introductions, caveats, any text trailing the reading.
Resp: 6:50
